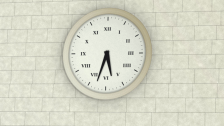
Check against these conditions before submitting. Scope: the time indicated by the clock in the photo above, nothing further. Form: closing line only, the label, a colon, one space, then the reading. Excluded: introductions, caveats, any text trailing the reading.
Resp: 5:33
